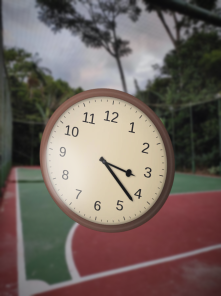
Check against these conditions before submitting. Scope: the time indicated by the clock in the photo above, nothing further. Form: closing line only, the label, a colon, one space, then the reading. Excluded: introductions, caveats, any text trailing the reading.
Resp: 3:22
